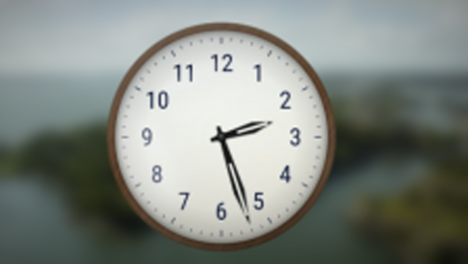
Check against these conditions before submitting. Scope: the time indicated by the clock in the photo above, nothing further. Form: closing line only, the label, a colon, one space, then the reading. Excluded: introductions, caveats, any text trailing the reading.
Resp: 2:27
